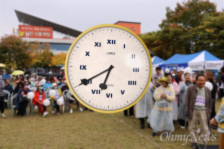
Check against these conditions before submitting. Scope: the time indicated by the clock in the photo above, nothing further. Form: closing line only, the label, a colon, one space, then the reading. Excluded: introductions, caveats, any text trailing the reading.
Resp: 6:40
